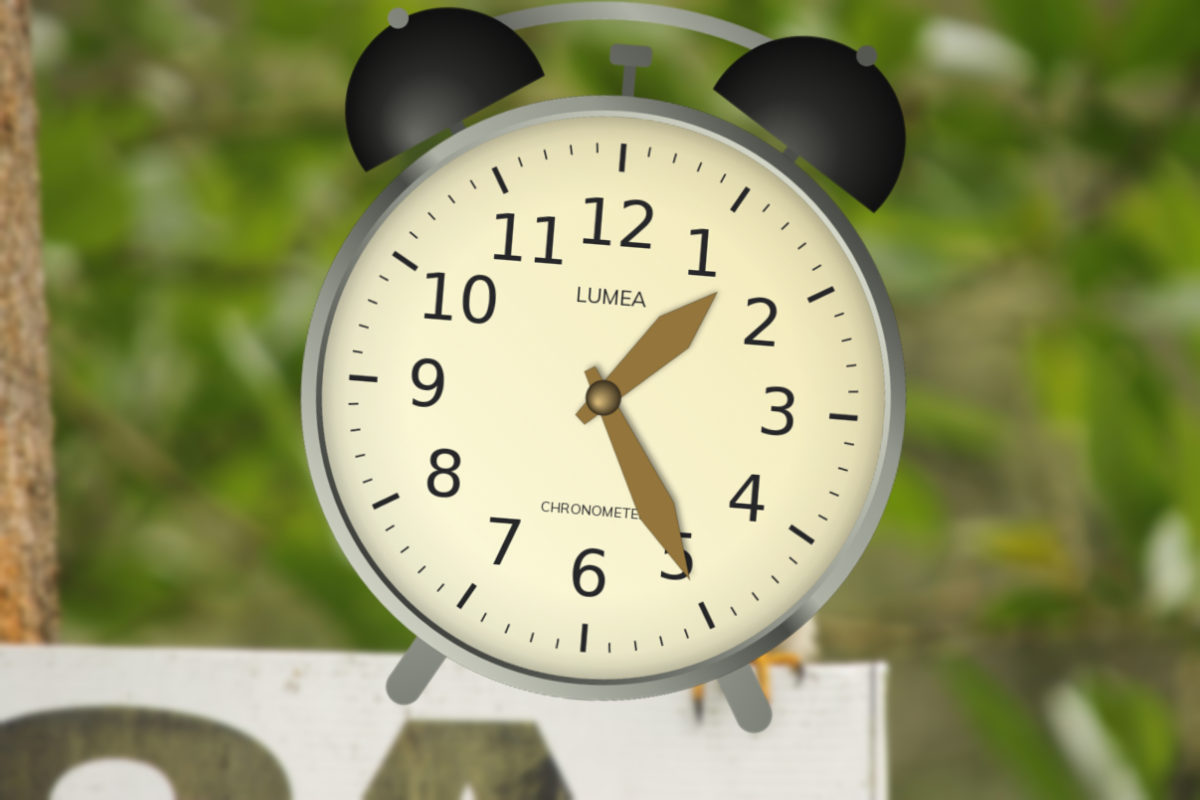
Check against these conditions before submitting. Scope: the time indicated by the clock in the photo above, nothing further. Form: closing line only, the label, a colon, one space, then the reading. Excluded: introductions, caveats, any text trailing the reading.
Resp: 1:25
